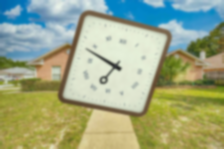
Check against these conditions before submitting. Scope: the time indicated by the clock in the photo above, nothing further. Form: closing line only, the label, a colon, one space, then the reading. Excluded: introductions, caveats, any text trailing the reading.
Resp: 6:48
